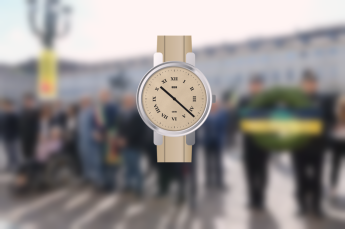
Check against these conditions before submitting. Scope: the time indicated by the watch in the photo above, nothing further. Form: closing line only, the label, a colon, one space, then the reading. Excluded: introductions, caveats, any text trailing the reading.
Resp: 10:22
